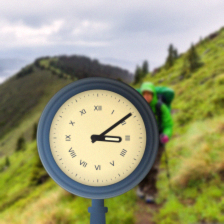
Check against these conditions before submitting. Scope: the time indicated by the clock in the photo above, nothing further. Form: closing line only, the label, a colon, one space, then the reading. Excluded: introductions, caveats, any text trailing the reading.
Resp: 3:09
